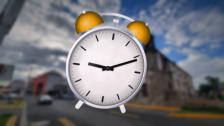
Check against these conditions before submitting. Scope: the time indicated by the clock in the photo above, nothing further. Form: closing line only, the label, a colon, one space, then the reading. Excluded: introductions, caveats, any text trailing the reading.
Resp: 9:11
